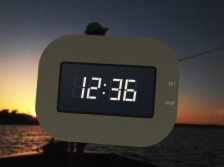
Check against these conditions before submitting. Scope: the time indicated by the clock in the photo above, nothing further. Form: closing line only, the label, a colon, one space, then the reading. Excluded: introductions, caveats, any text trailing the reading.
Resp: 12:36
